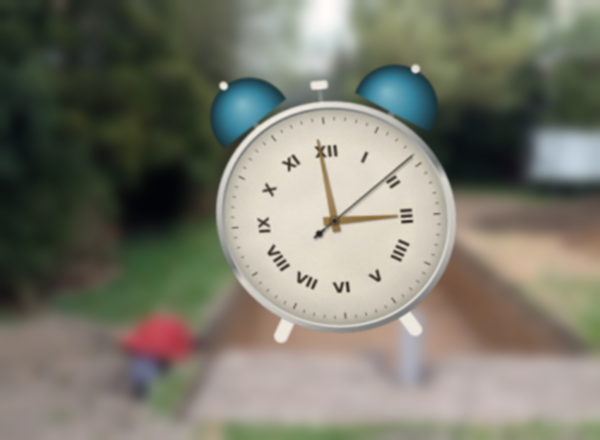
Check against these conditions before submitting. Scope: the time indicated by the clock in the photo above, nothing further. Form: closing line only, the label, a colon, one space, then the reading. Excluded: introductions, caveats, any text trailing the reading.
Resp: 2:59:09
